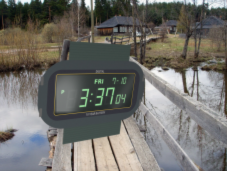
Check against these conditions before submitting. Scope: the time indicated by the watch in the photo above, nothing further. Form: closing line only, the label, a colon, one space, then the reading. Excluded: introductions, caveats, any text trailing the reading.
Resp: 3:37:04
